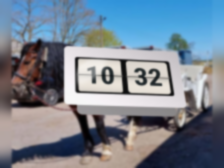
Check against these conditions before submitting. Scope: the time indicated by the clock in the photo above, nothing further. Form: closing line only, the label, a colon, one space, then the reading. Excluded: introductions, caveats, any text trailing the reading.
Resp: 10:32
